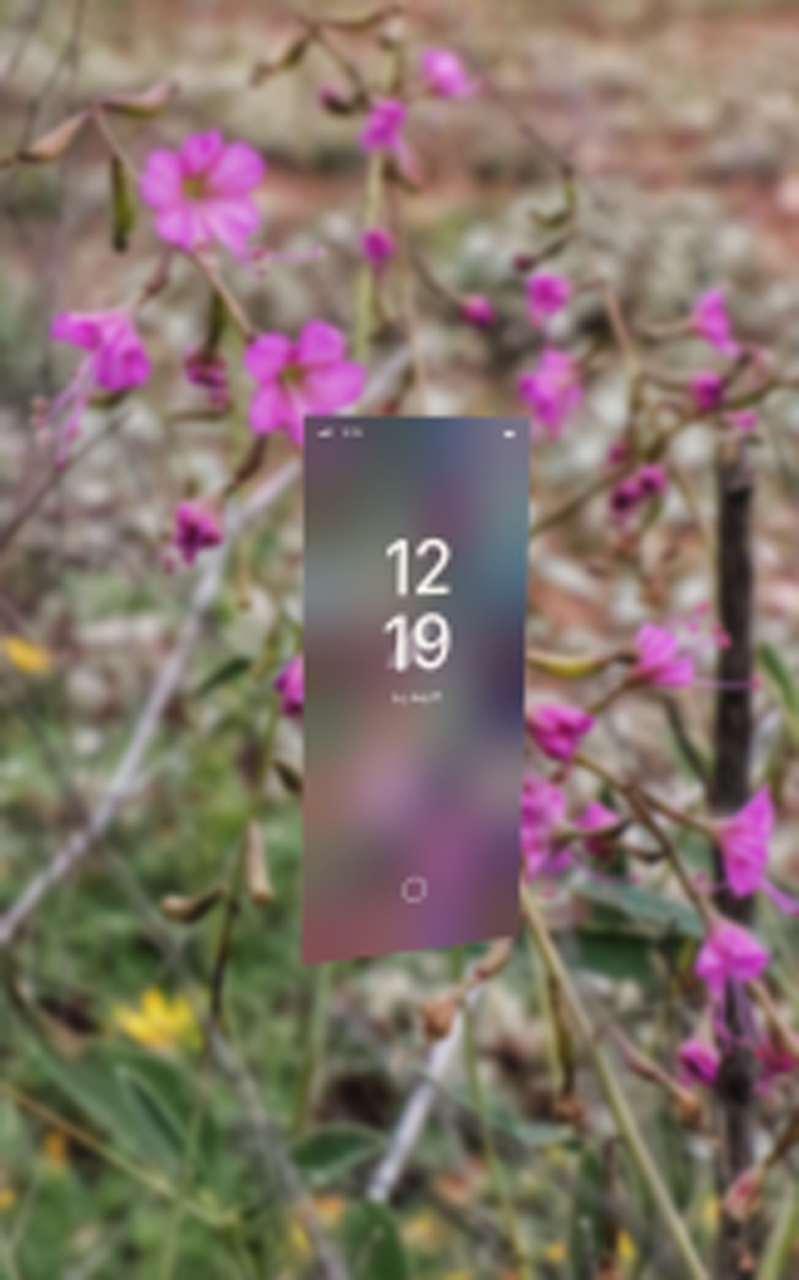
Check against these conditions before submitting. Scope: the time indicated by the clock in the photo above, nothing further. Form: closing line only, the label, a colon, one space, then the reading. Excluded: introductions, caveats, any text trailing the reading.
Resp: 12:19
